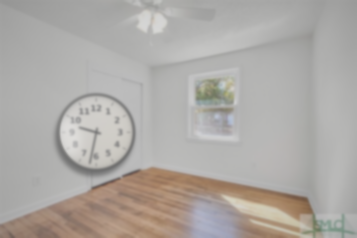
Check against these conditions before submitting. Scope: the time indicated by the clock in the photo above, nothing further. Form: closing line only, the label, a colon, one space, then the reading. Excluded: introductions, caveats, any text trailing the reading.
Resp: 9:32
